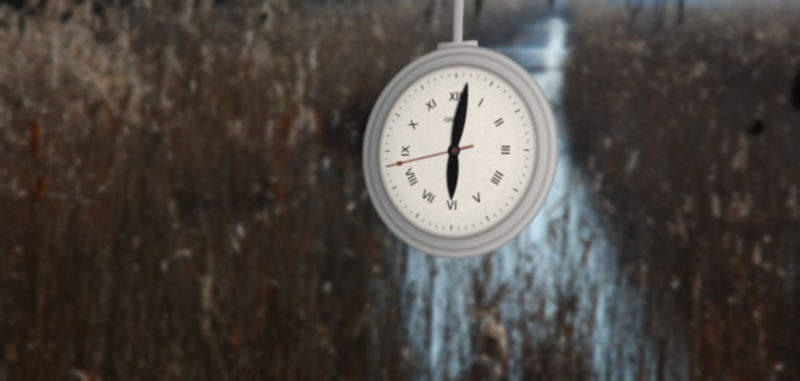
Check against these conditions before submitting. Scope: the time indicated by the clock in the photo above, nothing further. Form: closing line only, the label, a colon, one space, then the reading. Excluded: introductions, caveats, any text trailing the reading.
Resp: 6:01:43
